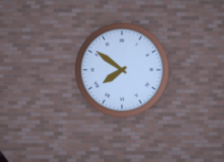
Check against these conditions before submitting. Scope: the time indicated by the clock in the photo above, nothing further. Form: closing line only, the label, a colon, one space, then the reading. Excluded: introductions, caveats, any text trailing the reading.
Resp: 7:51
